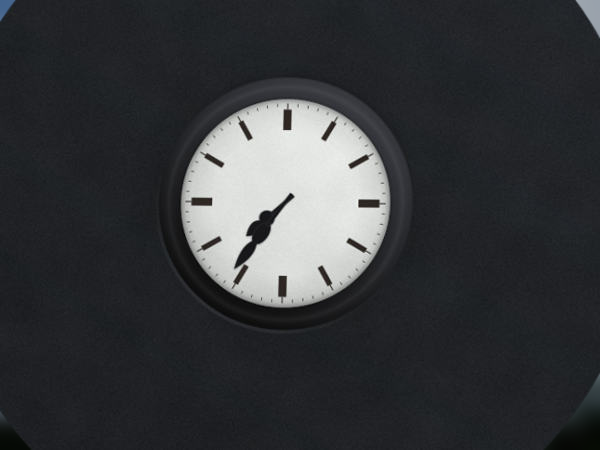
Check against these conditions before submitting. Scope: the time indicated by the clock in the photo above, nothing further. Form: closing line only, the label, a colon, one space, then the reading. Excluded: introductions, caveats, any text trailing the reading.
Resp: 7:36
